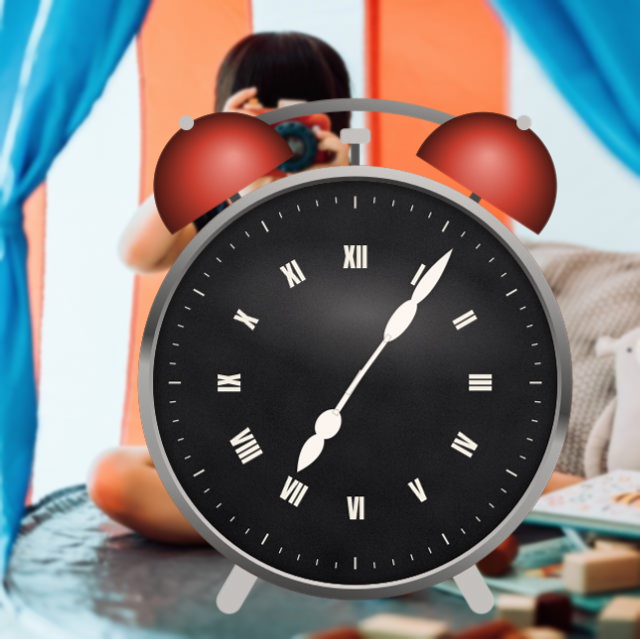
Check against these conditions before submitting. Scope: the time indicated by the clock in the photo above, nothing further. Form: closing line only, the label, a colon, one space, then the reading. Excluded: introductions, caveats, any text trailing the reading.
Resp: 7:06
